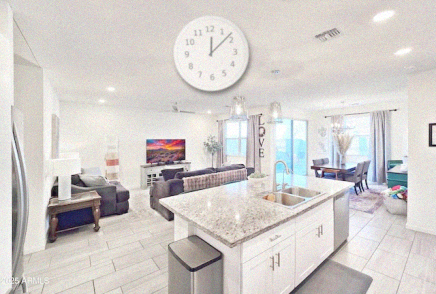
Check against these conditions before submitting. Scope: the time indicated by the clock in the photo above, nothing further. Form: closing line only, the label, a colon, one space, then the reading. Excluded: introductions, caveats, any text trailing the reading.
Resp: 12:08
